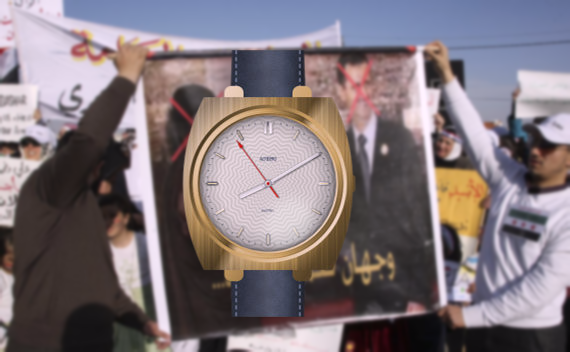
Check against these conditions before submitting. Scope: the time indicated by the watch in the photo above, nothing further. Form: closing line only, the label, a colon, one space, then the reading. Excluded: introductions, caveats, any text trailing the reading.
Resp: 8:09:54
